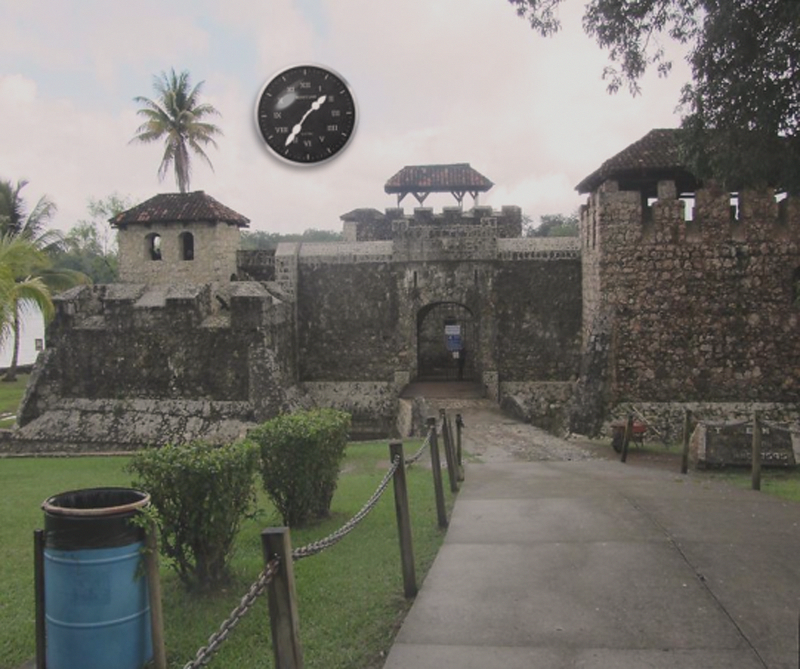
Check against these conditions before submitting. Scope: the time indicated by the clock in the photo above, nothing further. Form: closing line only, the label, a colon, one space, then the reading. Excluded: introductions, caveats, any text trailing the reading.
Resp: 1:36
